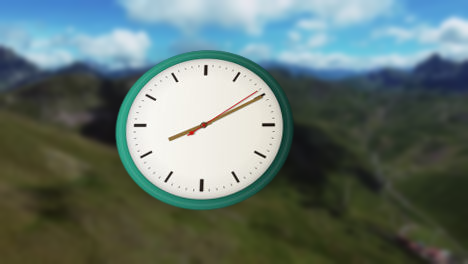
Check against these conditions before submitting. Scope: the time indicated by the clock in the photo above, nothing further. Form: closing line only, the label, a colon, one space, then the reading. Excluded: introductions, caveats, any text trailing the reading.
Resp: 8:10:09
